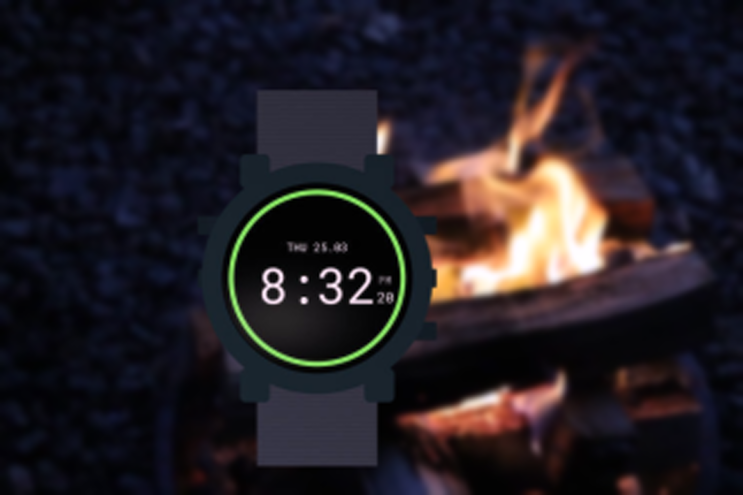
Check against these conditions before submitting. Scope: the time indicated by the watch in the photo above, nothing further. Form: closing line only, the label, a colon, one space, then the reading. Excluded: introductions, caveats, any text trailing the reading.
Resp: 8:32
